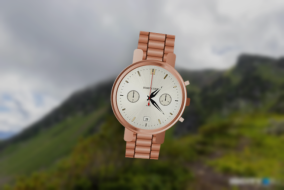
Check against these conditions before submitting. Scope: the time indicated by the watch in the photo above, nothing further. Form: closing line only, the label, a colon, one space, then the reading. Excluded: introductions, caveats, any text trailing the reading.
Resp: 1:22
